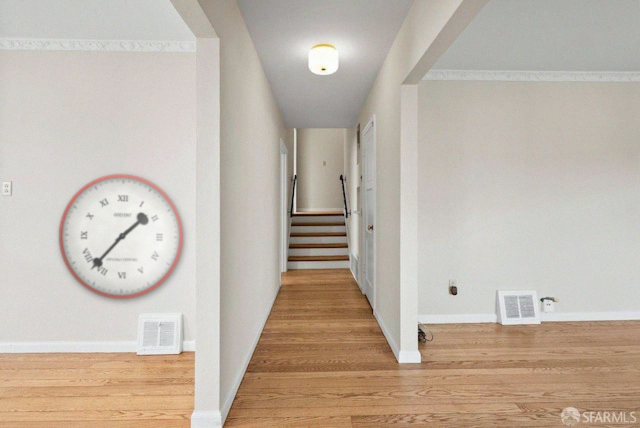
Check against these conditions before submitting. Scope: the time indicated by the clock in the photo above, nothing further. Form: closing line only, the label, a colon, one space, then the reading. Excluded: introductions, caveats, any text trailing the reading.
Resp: 1:37
